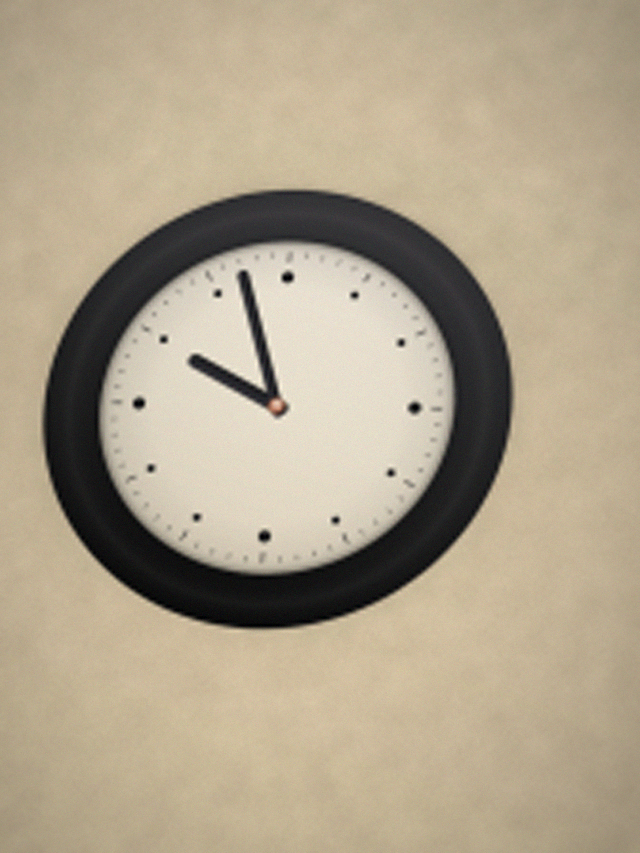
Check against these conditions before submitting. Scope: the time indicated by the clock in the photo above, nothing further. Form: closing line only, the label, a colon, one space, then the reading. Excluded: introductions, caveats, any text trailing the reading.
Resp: 9:57
